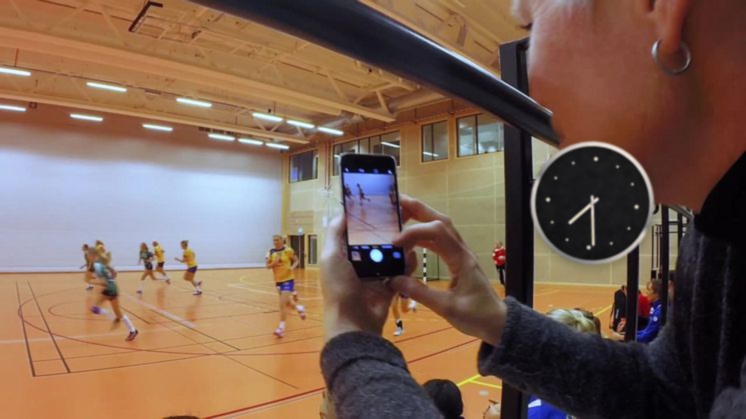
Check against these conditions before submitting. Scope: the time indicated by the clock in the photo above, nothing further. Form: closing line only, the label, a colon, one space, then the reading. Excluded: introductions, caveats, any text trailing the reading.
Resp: 7:29
